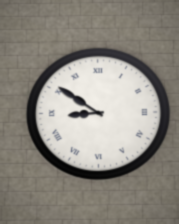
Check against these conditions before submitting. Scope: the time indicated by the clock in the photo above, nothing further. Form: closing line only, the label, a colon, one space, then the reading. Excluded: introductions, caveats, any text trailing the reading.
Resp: 8:51
